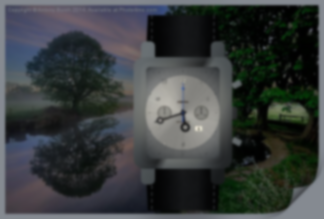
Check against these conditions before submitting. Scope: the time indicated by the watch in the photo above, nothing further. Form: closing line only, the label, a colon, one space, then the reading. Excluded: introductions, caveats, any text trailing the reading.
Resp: 5:42
